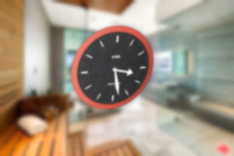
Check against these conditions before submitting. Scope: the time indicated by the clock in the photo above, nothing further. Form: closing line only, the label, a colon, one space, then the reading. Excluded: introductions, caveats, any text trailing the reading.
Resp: 3:28
